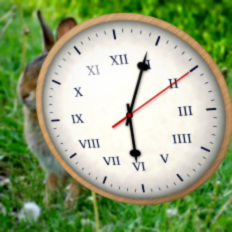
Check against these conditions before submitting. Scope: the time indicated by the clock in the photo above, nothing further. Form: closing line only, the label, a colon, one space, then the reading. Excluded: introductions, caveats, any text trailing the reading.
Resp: 6:04:10
